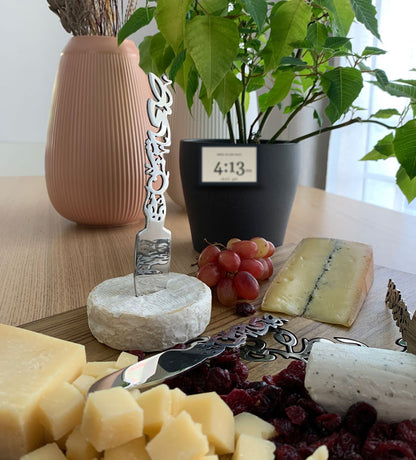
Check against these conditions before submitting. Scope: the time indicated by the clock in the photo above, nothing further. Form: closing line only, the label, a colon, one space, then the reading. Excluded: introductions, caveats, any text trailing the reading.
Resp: 4:13
